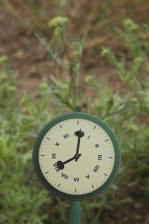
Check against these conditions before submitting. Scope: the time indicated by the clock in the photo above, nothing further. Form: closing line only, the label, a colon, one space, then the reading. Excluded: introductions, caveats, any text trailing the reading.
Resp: 8:01
